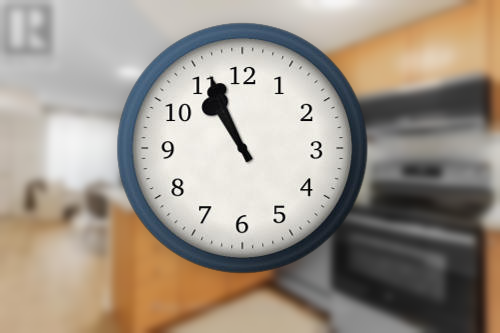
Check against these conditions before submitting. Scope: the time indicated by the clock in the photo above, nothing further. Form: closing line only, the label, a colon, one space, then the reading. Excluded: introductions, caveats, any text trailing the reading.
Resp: 10:56
